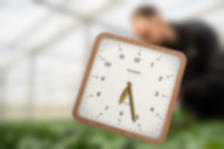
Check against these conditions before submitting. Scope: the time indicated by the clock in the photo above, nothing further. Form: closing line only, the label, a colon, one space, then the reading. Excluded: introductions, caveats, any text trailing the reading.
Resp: 6:26
